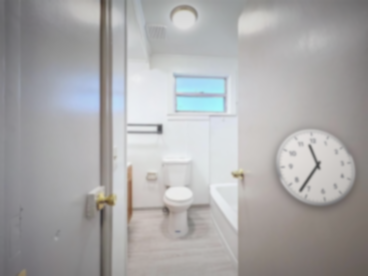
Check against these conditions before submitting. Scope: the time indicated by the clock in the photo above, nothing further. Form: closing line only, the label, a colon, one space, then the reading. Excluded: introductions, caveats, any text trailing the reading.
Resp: 11:37
